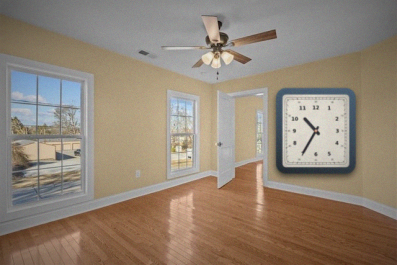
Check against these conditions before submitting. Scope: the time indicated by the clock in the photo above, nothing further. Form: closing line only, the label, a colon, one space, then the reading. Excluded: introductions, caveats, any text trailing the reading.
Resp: 10:35
